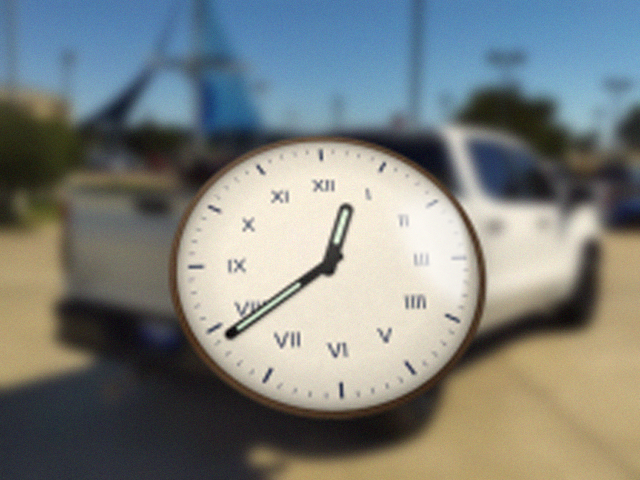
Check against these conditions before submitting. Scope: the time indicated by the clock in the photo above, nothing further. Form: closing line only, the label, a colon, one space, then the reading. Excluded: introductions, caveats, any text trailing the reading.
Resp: 12:39
